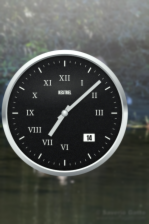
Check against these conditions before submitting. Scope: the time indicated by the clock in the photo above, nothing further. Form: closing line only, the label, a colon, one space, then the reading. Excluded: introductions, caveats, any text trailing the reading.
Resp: 7:08
